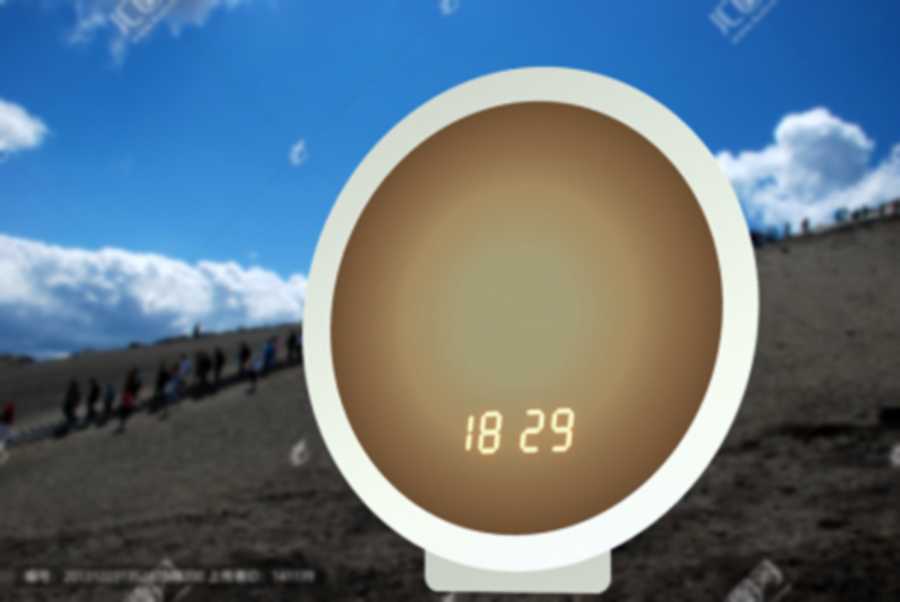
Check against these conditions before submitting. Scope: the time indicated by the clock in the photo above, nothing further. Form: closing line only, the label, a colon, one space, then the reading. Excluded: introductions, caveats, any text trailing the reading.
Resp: 18:29
